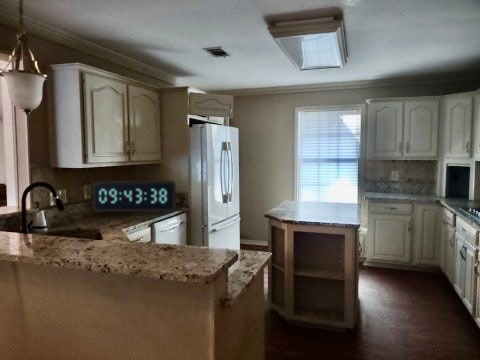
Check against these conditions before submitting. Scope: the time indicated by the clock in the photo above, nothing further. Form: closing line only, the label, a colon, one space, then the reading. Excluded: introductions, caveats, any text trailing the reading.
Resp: 9:43:38
